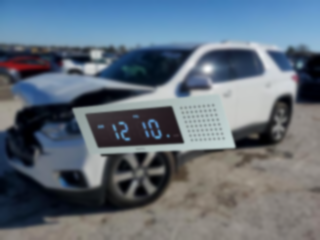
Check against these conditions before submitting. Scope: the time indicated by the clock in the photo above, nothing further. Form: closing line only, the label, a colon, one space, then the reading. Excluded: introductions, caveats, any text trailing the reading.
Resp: 12:10
